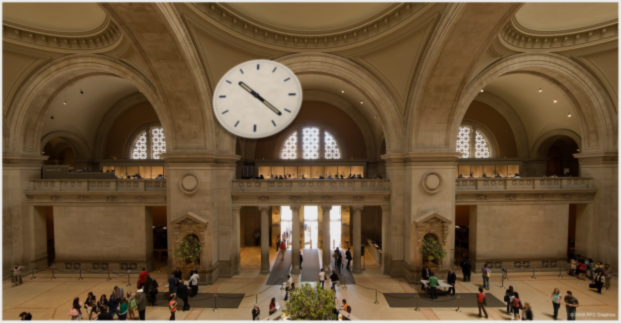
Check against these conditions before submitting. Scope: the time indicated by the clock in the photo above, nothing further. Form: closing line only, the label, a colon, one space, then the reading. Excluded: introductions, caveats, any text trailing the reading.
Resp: 10:22
